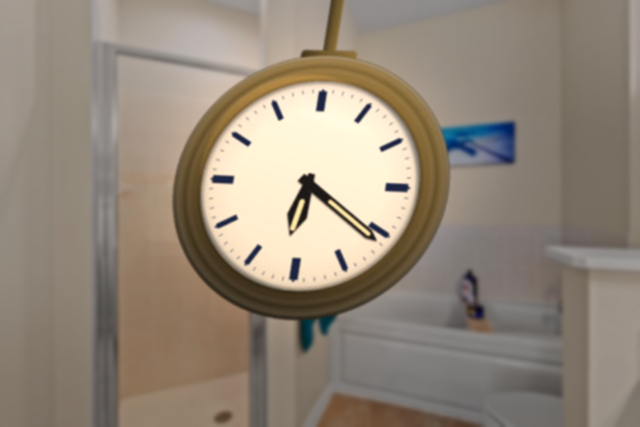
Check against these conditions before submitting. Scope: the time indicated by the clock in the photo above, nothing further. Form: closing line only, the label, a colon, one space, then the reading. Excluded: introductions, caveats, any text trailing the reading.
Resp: 6:21
